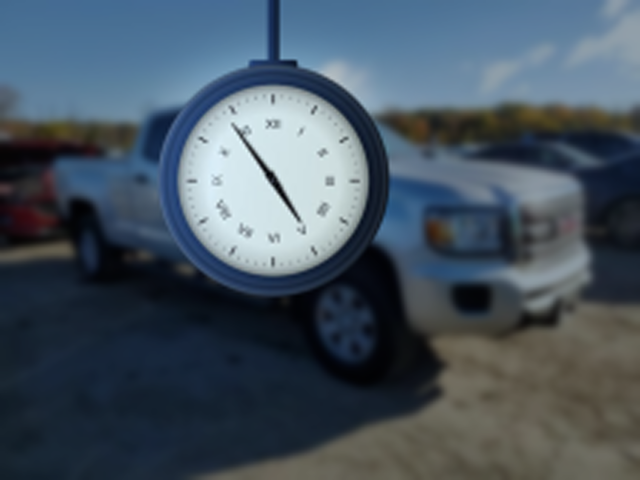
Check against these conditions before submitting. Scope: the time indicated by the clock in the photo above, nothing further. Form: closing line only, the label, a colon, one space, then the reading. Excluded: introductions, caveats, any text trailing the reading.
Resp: 4:54
